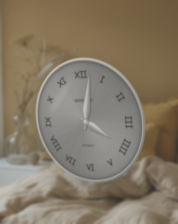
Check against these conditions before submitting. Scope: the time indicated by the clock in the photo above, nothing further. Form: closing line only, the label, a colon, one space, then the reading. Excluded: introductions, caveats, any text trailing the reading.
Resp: 4:02
